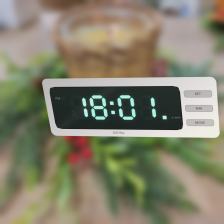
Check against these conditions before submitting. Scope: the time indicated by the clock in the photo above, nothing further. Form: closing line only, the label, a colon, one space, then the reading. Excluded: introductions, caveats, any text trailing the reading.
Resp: 18:01
